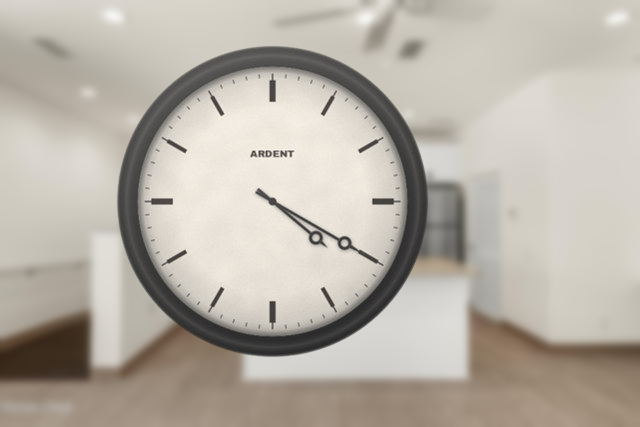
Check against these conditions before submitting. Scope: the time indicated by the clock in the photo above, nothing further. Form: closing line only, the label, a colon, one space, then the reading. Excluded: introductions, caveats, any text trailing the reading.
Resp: 4:20
